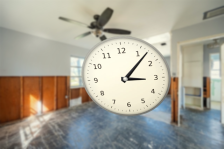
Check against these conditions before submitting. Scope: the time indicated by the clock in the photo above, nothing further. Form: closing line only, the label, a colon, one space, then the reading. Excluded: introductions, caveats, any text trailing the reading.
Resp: 3:07
